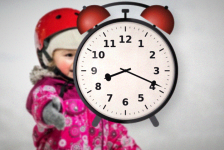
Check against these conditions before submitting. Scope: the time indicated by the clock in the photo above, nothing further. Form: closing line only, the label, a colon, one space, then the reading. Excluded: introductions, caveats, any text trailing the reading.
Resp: 8:19
